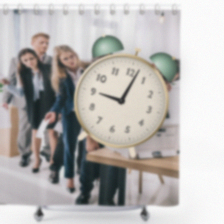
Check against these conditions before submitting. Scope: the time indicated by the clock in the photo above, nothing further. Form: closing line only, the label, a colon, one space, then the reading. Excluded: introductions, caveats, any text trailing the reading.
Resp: 9:02
